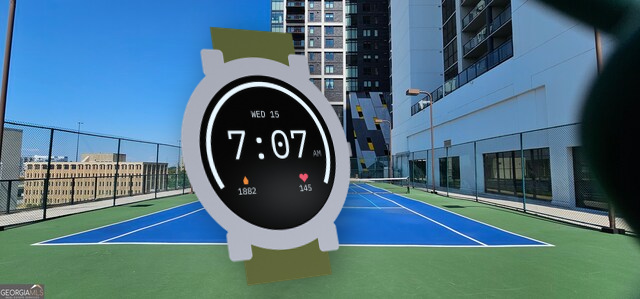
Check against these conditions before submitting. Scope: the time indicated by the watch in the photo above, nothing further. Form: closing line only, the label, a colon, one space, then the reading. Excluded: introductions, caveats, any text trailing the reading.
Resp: 7:07
